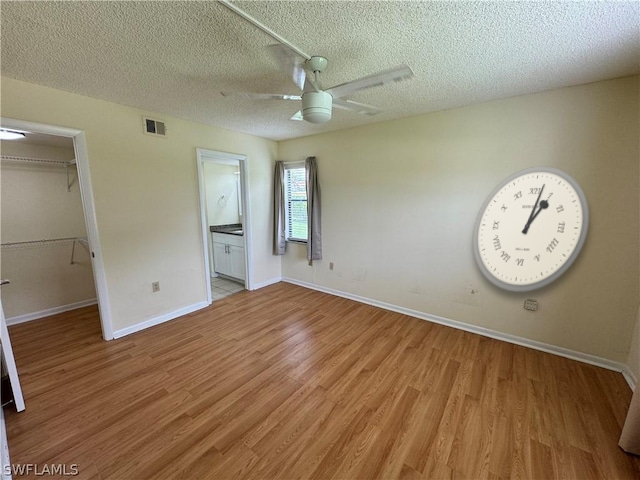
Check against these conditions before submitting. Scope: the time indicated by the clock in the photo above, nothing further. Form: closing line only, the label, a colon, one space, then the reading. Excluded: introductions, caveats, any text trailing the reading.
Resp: 1:02
